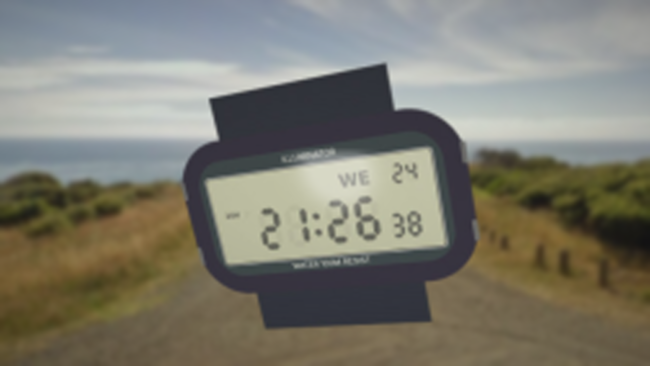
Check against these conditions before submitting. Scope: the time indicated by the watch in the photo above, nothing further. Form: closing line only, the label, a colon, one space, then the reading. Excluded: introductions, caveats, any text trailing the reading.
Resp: 21:26:38
